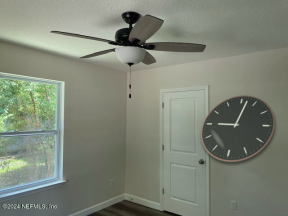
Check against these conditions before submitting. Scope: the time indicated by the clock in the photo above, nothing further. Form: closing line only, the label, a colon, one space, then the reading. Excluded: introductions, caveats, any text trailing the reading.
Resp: 9:02
